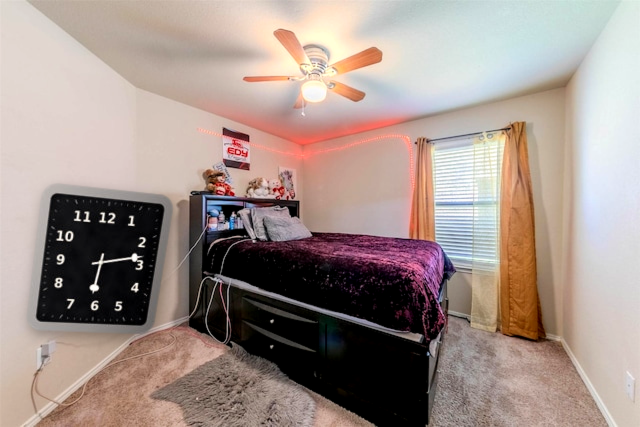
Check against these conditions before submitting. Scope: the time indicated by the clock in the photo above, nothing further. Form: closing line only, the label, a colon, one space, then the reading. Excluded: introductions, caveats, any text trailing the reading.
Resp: 6:13
